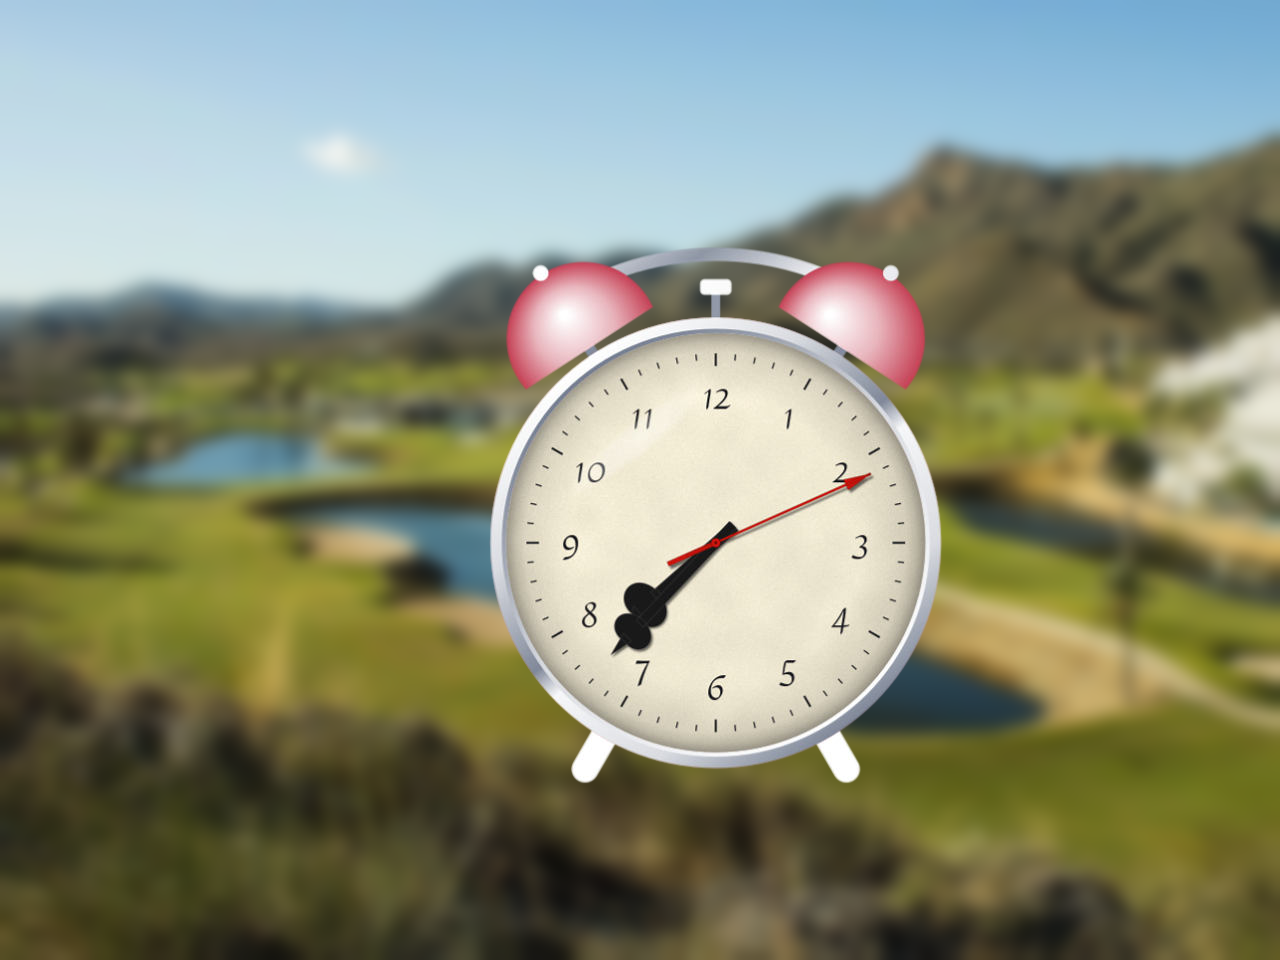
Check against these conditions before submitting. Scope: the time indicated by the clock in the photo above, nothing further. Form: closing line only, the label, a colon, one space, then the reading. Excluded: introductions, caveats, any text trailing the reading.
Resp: 7:37:11
